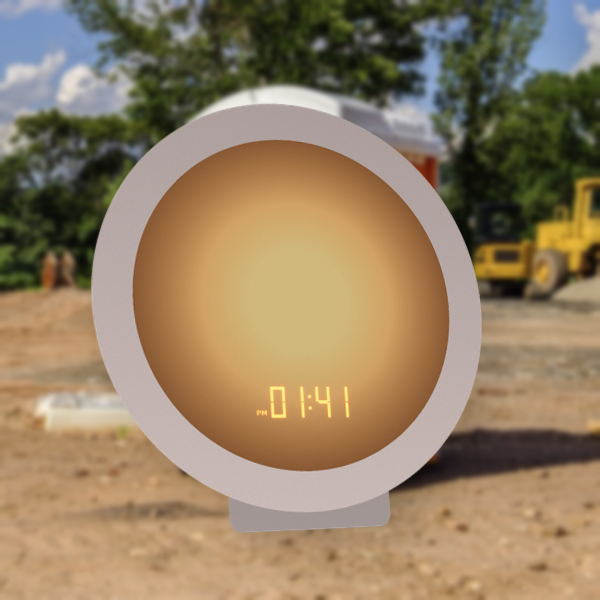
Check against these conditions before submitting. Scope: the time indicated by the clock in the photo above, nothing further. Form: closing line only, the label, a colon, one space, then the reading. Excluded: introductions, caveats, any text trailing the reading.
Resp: 1:41
